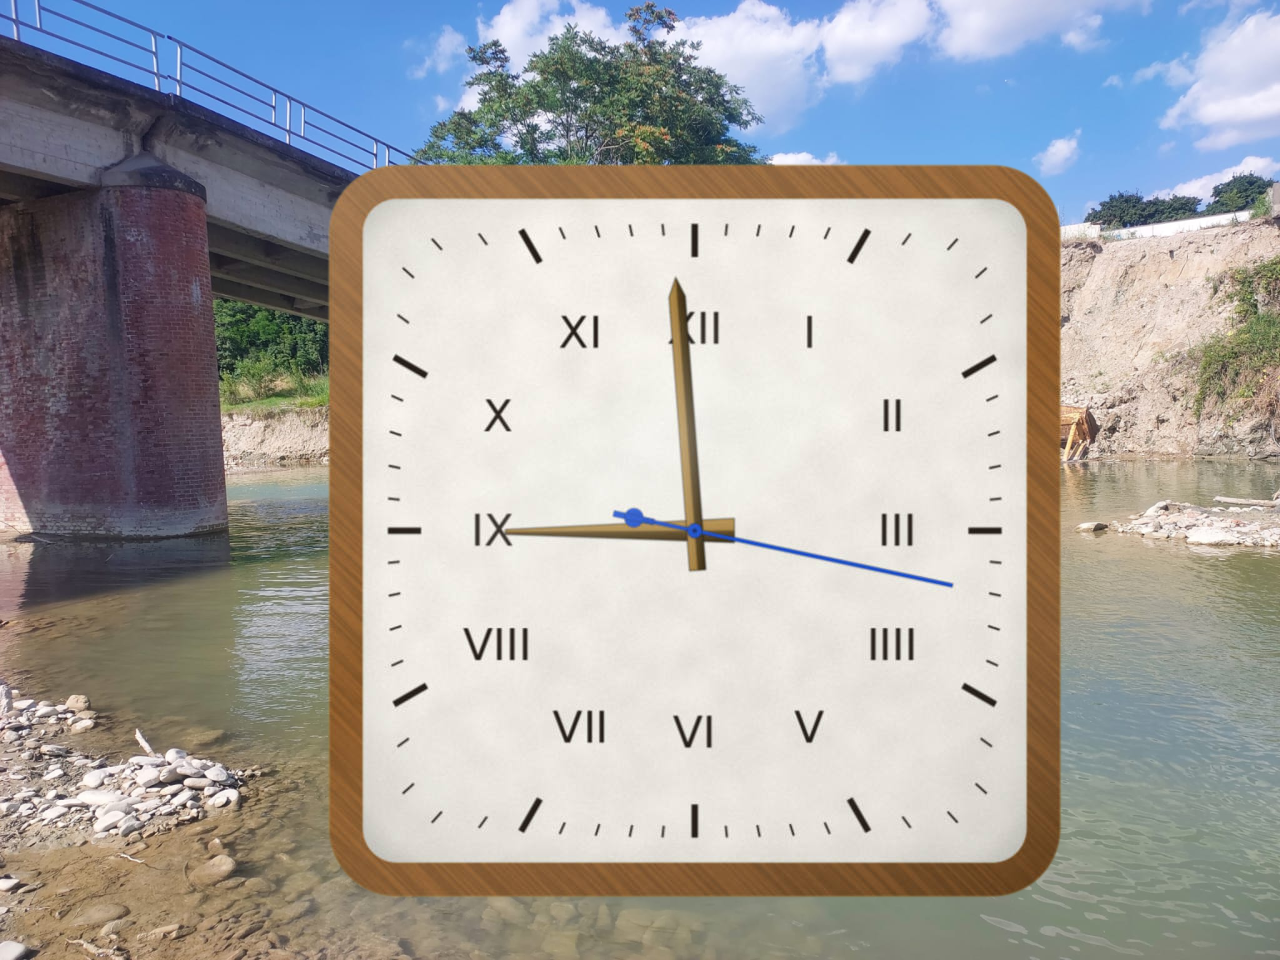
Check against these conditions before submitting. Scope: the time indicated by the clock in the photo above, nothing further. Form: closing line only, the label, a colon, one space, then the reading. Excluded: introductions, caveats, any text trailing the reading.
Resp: 8:59:17
